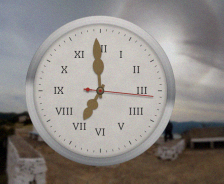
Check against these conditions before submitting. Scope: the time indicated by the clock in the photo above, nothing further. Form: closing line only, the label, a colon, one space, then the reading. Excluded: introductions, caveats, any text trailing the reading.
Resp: 6:59:16
